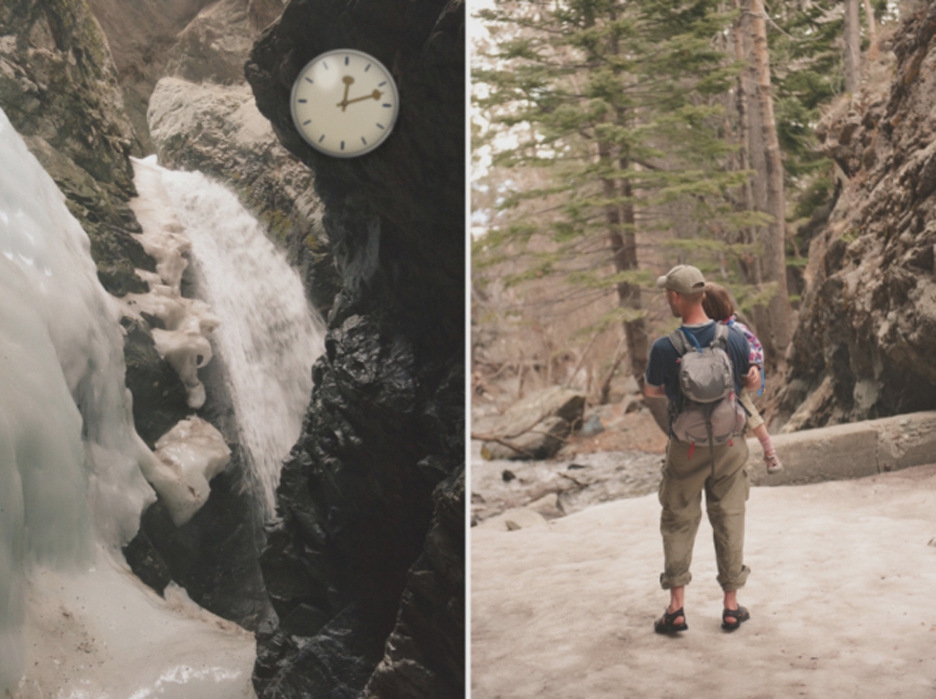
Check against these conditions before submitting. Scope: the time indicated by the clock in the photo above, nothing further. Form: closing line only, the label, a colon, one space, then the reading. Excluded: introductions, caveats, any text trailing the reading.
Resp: 12:12
